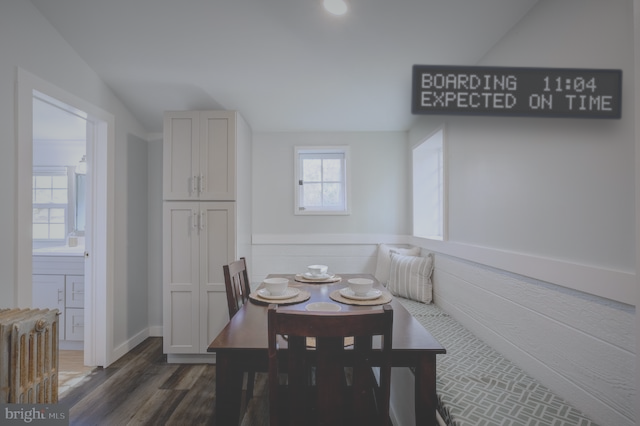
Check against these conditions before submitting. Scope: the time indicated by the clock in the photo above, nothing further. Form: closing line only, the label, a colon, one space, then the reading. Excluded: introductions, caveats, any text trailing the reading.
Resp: 11:04
